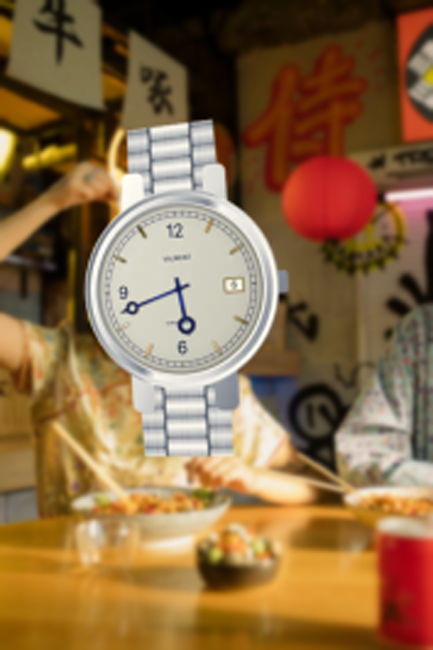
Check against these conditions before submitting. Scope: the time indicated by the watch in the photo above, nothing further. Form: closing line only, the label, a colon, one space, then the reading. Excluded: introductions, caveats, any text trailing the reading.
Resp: 5:42
